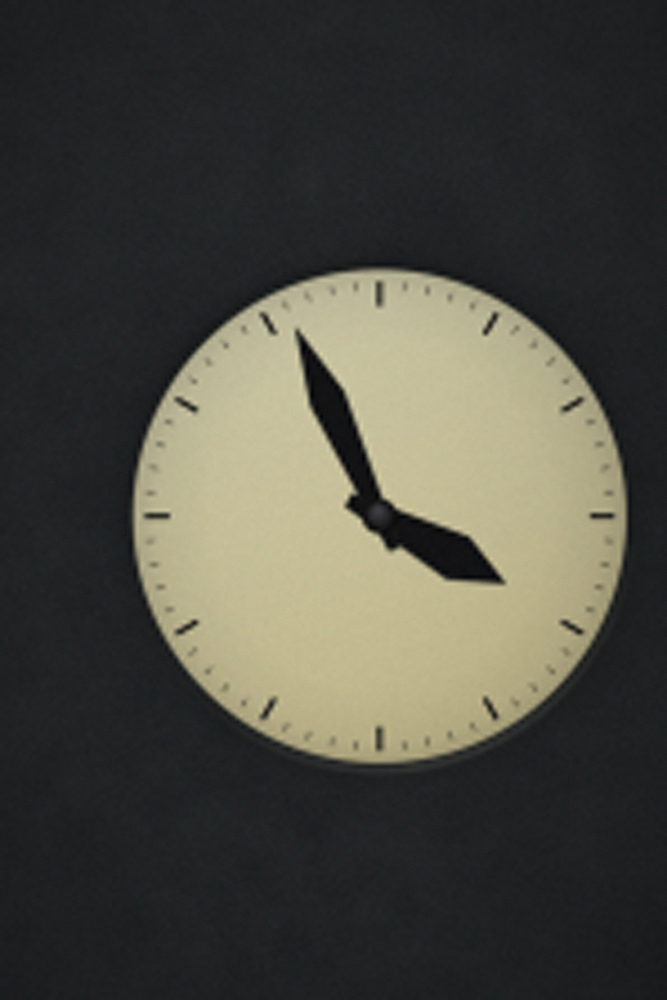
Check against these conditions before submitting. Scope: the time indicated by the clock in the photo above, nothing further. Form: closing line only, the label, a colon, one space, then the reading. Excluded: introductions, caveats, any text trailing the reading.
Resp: 3:56
